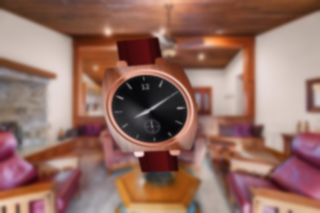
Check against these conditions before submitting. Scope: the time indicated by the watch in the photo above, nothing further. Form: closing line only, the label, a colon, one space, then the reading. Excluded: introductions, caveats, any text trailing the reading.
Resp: 8:10
